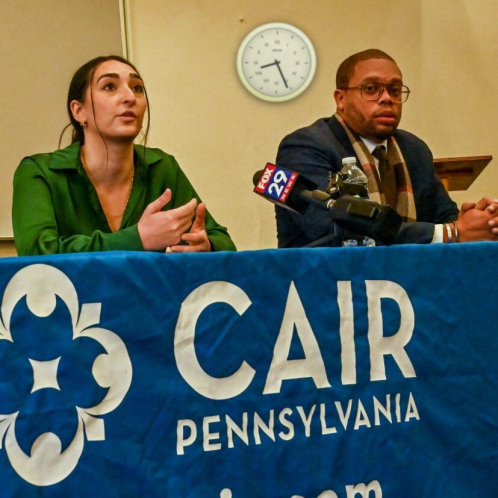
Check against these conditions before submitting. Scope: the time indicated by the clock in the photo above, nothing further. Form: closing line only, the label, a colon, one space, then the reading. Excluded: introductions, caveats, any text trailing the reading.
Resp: 8:26
